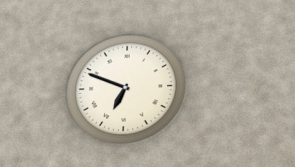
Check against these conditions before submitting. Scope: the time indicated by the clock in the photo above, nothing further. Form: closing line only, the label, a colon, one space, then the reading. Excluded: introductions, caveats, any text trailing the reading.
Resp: 6:49
